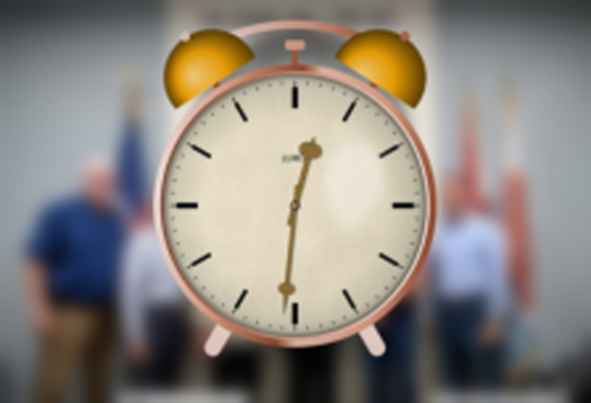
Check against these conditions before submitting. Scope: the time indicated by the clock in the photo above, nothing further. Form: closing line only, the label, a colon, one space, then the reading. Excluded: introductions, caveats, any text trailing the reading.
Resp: 12:31
